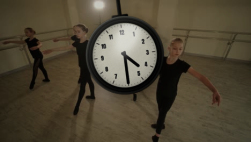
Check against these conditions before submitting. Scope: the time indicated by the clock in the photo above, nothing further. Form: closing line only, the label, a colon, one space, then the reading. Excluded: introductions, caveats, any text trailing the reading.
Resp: 4:30
